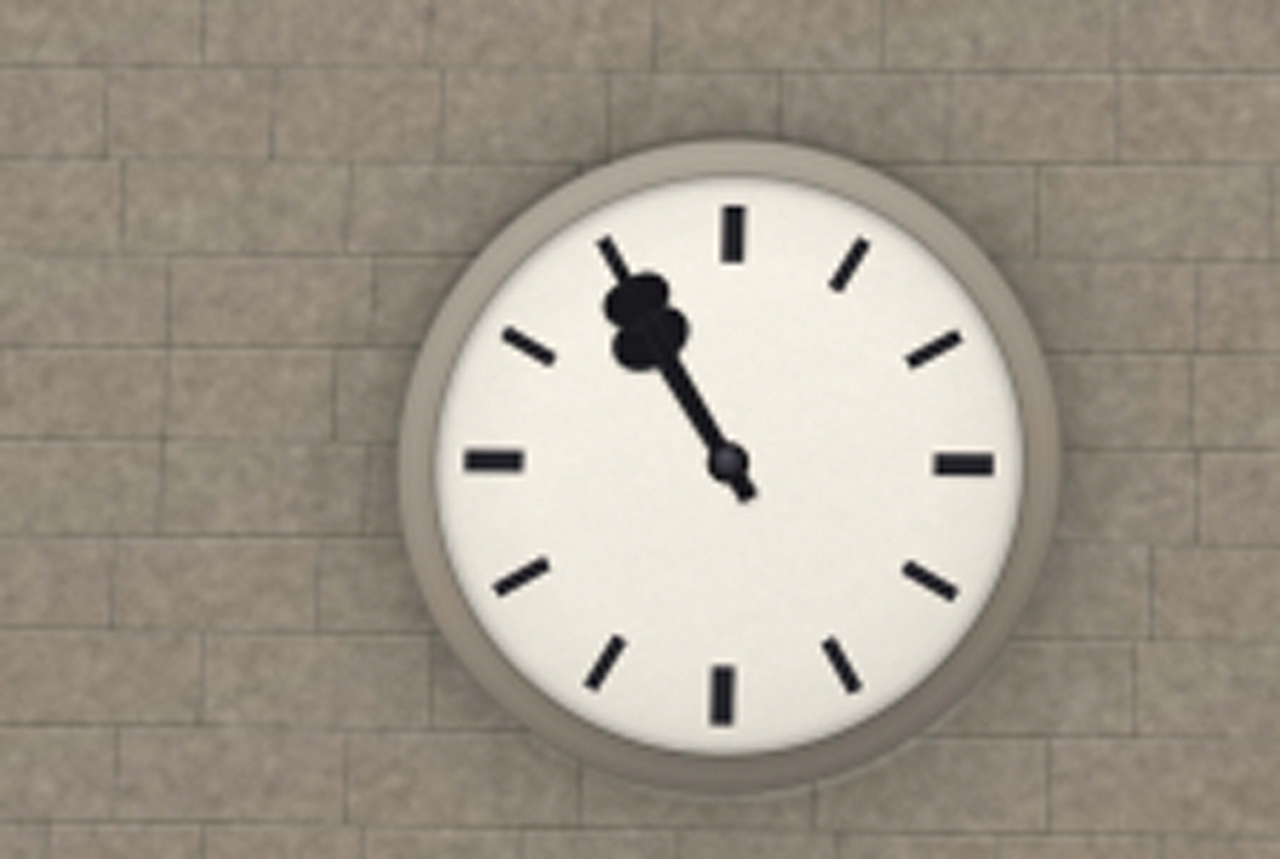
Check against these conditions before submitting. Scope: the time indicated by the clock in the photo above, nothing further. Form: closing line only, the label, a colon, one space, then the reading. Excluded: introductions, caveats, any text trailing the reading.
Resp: 10:55
